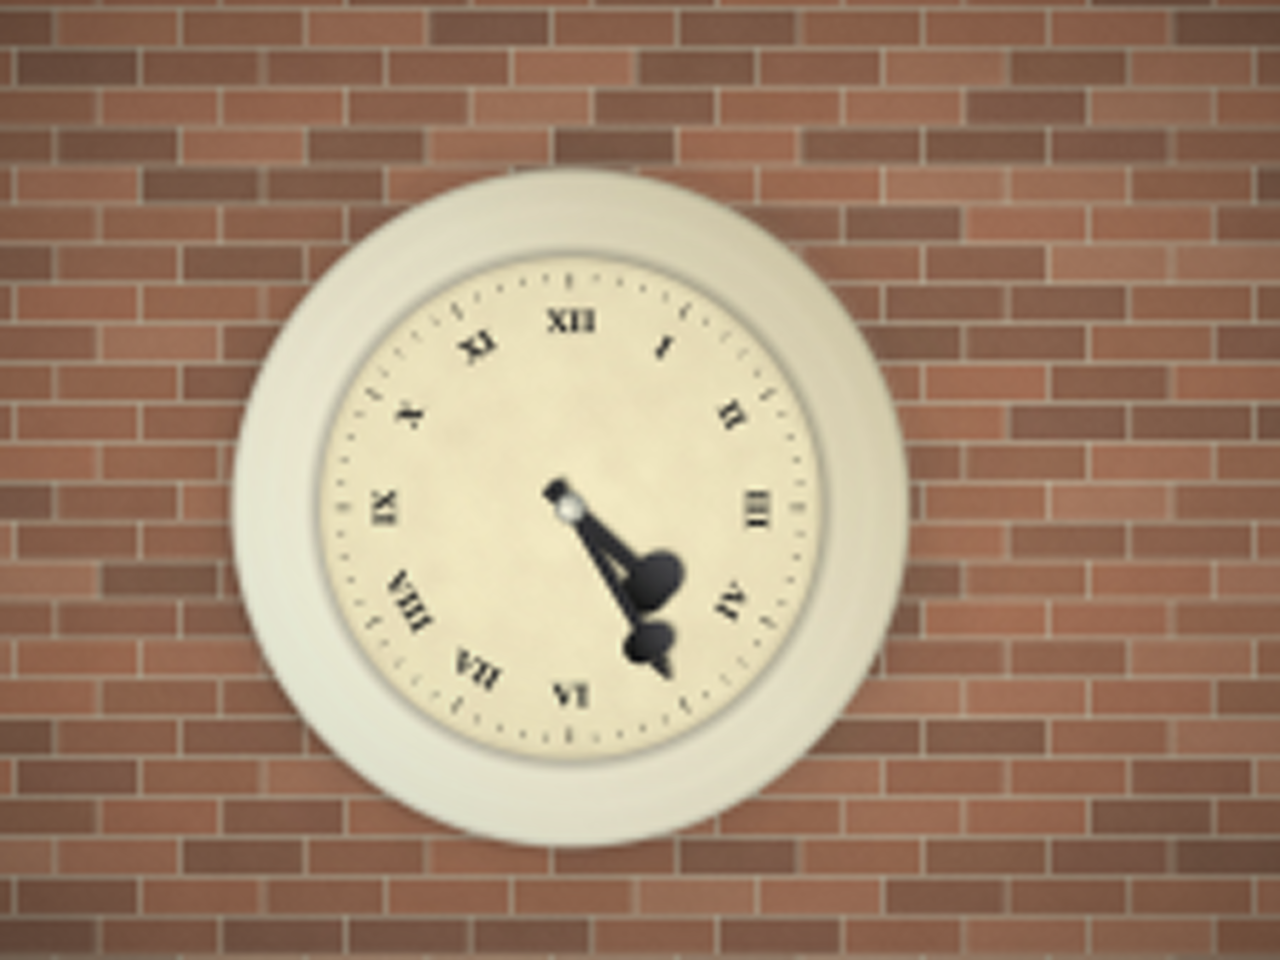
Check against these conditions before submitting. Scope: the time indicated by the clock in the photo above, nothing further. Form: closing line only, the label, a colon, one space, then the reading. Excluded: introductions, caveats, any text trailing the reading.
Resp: 4:25
